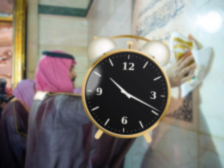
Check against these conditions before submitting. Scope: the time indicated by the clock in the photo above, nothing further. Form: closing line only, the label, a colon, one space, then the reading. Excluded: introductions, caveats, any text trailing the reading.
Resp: 10:19
